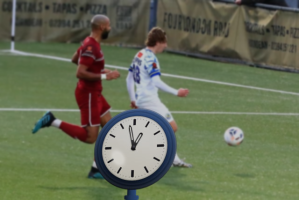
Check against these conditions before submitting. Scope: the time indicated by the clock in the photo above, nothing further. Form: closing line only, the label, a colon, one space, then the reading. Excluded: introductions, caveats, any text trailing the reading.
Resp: 12:58
